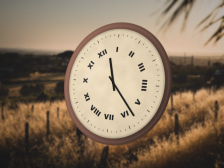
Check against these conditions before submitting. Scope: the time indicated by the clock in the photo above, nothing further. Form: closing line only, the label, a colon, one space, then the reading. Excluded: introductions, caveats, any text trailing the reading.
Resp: 12:28
